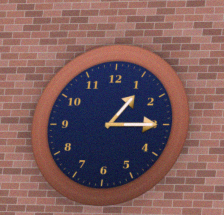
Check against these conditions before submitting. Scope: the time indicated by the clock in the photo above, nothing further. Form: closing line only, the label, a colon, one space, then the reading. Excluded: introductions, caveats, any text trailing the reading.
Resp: 1:15
